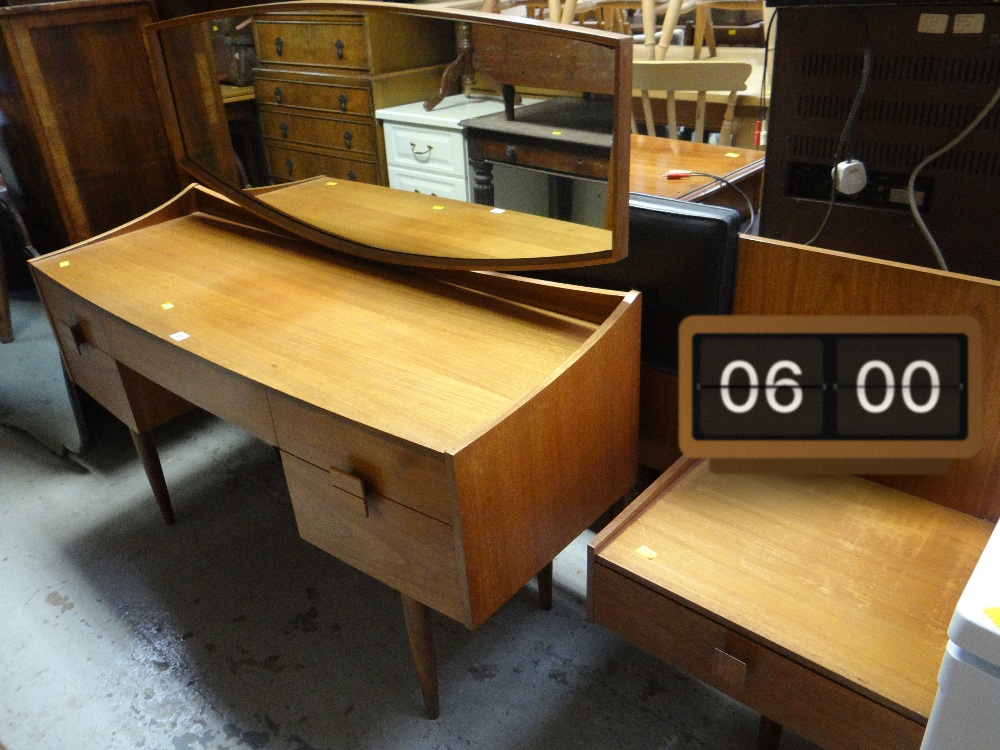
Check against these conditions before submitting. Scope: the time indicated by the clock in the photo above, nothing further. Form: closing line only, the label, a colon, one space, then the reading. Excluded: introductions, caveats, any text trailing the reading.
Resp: 6:00
